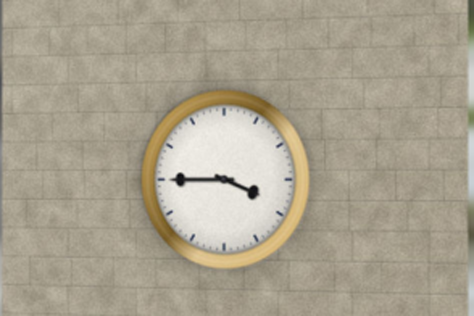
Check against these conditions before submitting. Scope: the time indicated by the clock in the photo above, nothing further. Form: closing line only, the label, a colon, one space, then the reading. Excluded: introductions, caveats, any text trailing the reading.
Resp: 3:45
